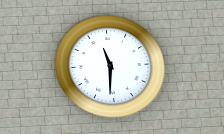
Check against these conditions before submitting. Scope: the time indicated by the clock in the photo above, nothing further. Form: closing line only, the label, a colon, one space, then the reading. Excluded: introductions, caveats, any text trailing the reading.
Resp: 11:31
